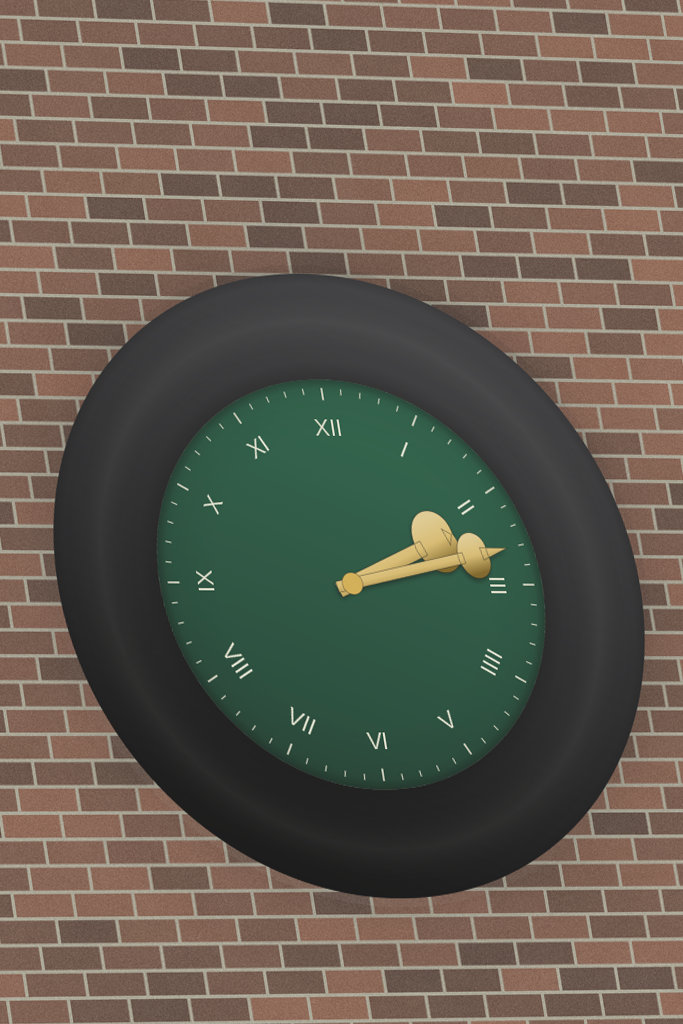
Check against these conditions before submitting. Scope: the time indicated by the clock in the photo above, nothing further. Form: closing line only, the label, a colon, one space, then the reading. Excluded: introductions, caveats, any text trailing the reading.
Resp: 2:13
